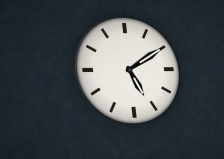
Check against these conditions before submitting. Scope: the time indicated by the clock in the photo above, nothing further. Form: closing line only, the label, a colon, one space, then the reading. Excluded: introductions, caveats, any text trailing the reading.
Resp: 5:10
